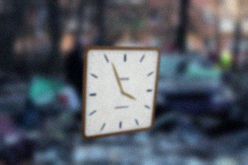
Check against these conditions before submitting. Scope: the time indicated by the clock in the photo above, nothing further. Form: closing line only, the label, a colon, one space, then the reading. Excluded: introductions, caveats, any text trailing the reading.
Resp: 3:56
